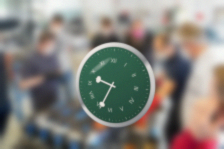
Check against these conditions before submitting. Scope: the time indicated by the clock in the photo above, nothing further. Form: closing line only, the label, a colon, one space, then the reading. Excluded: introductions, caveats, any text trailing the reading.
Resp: 9:34
